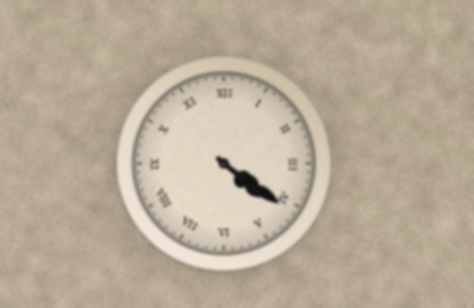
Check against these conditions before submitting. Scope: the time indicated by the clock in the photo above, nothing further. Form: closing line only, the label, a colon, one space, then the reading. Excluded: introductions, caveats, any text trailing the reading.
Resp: 4:21
